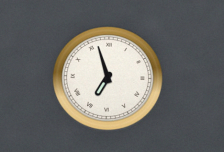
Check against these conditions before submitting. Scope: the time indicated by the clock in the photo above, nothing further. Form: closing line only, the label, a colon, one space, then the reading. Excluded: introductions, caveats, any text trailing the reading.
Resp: 6:57
